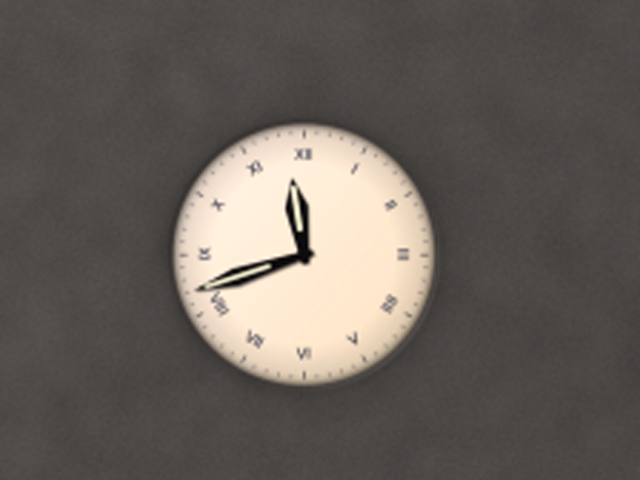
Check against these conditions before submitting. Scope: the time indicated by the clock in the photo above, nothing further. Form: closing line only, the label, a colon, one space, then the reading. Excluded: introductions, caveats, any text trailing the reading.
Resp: 11:42
